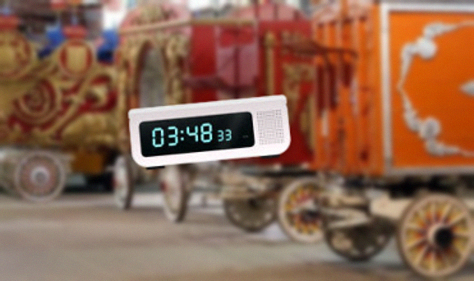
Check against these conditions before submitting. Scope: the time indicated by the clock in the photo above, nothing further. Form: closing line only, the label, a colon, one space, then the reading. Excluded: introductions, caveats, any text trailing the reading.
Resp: 3:48:33
